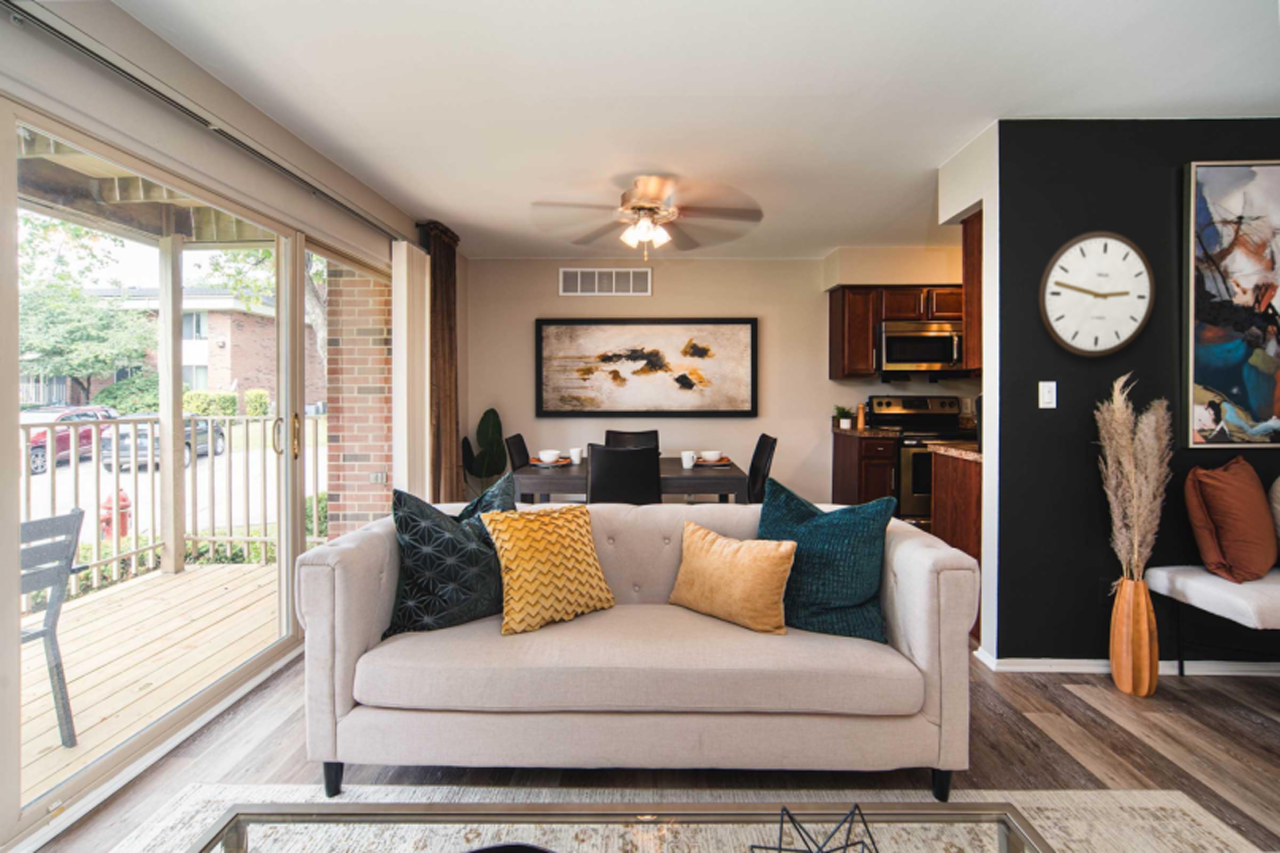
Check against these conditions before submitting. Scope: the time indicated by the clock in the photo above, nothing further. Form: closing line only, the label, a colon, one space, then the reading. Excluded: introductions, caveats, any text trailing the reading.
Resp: 2:47
